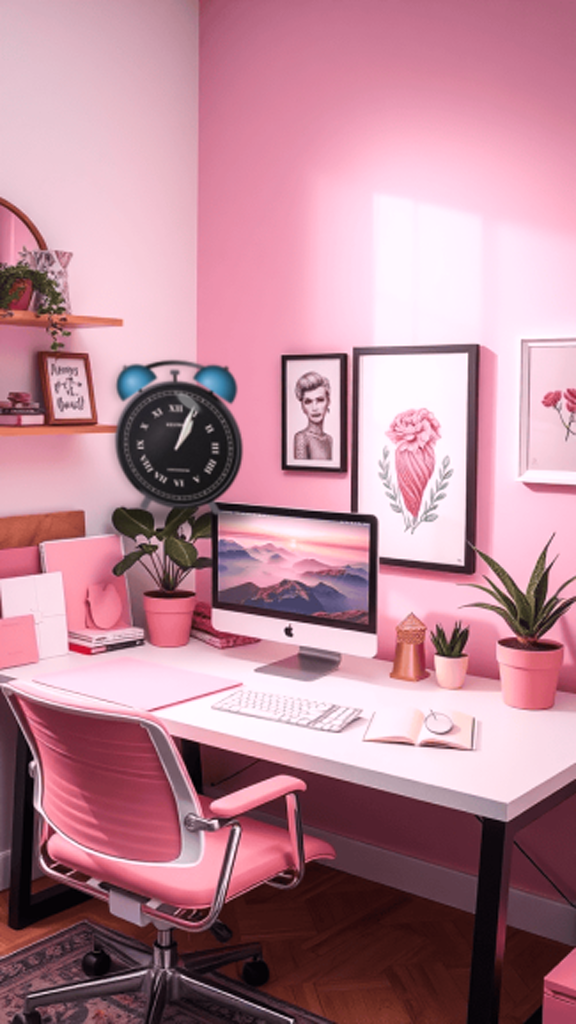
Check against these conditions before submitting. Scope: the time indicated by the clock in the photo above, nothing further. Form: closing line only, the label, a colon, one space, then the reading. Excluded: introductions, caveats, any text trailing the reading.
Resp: 1:04
